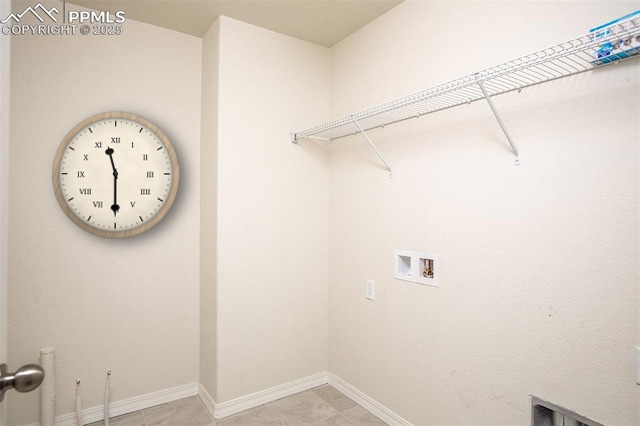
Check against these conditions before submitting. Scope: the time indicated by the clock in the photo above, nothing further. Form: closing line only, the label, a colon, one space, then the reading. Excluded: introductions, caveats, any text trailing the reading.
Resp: 11:30
